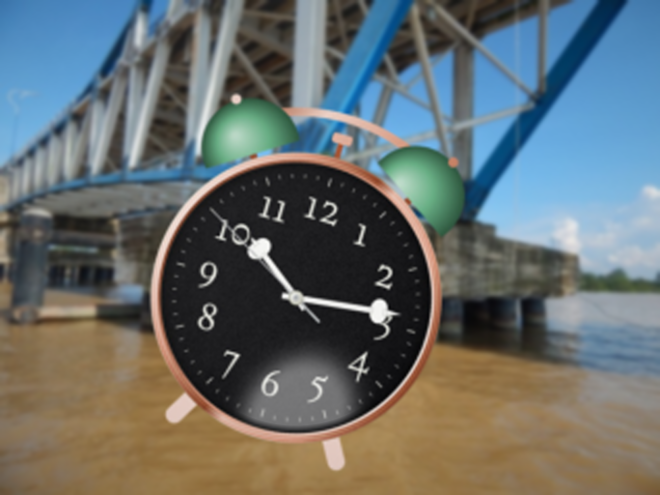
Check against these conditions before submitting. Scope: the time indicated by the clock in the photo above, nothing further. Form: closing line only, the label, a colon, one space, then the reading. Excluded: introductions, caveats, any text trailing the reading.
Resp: 10:13:50
